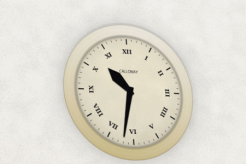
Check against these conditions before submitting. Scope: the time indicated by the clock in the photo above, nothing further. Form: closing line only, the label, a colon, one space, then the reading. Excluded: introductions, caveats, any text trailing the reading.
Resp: 10:32
